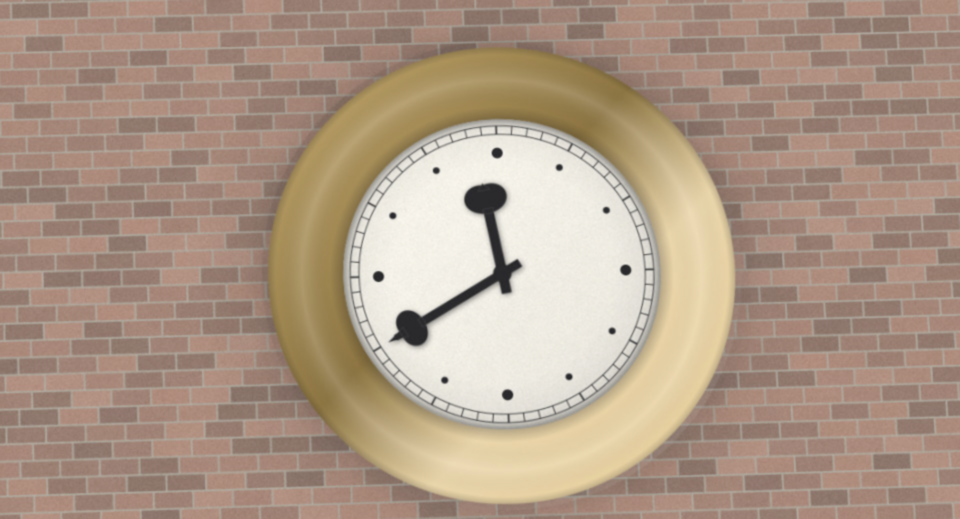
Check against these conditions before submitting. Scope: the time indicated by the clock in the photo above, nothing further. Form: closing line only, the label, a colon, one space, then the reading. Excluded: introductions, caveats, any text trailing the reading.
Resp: 11:40
